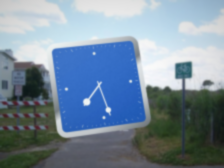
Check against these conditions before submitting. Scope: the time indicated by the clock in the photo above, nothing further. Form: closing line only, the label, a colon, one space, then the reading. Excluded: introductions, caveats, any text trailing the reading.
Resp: 7:28
